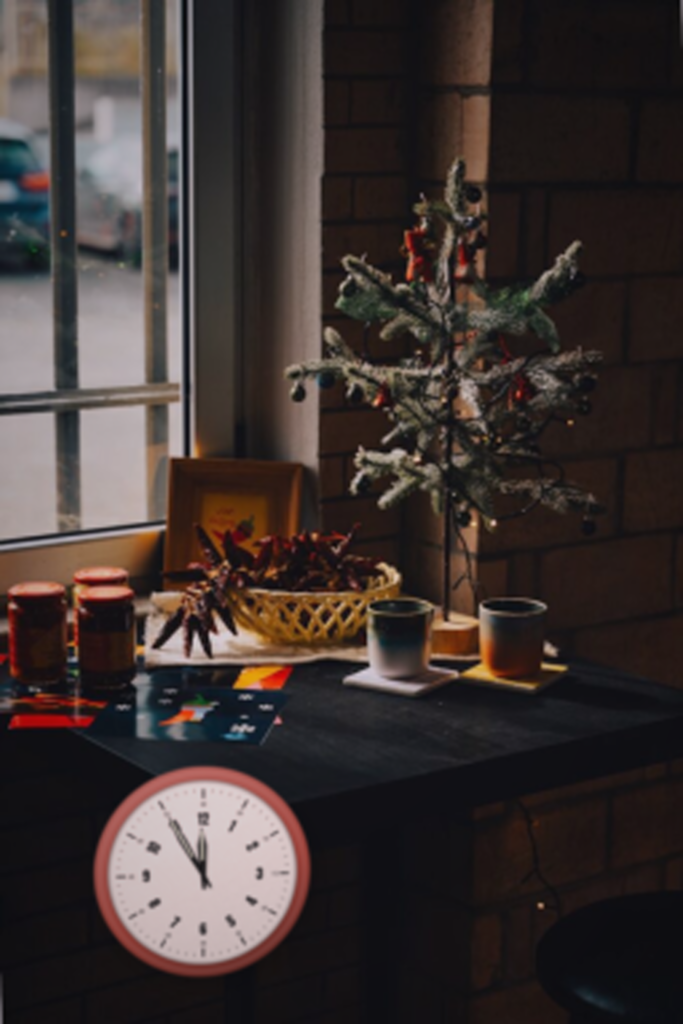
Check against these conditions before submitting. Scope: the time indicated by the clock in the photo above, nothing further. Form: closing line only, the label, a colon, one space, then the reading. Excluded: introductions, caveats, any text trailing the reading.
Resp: 11:55
